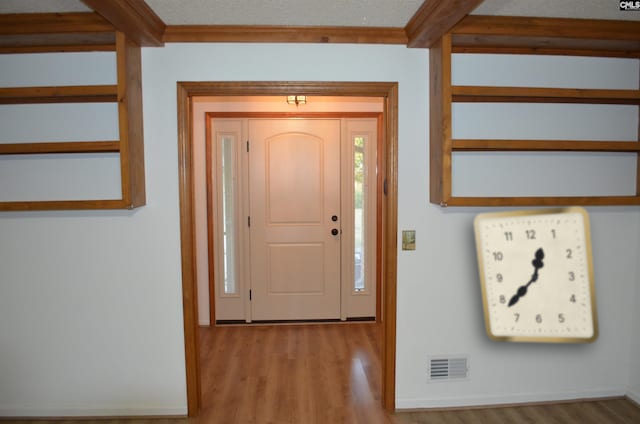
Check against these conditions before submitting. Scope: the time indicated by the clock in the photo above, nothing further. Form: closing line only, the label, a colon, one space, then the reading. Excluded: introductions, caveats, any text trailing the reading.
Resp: 12:38
